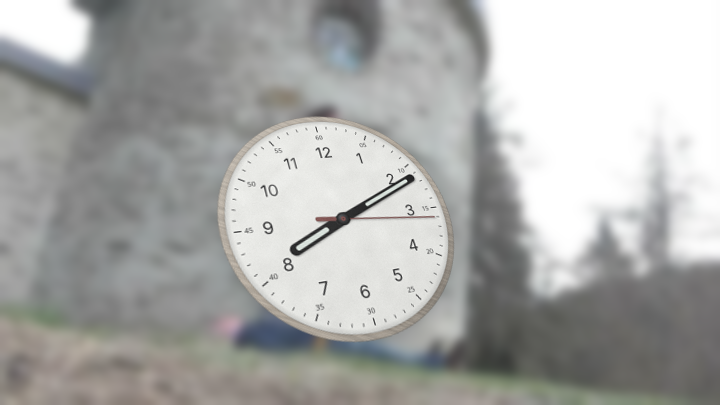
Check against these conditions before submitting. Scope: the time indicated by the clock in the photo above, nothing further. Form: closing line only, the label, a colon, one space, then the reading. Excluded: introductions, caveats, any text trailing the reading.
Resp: 8:11:16
